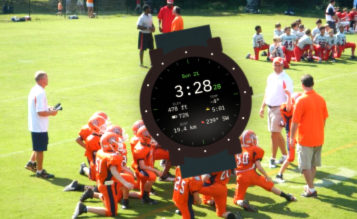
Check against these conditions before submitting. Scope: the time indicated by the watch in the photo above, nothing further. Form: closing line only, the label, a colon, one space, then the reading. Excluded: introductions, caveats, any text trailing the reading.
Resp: 3:28
